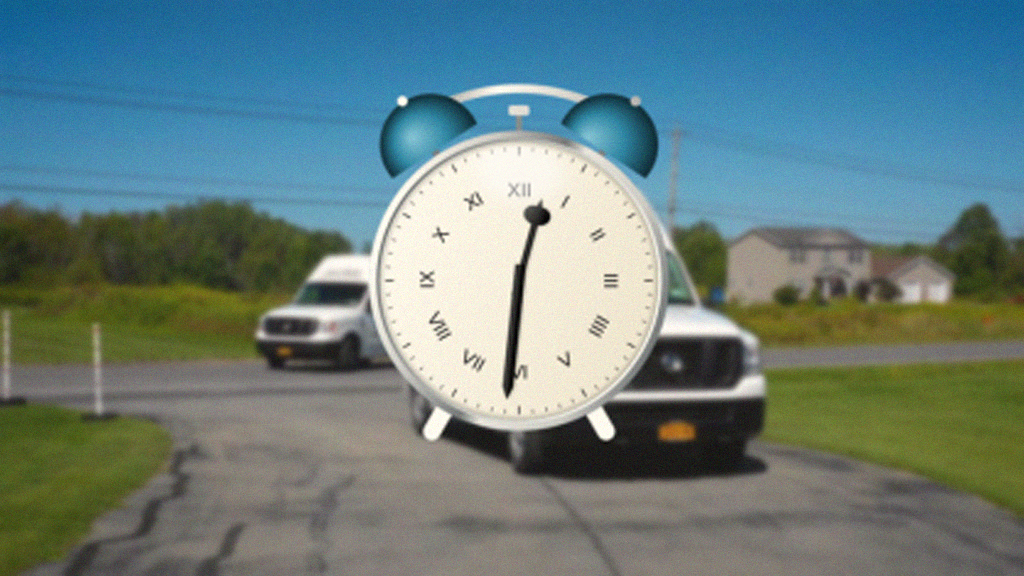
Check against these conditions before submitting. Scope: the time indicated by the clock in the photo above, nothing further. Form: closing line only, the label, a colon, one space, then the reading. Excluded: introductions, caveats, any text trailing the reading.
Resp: 12:31
